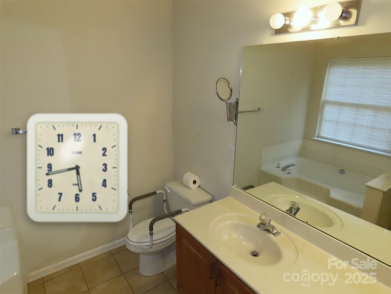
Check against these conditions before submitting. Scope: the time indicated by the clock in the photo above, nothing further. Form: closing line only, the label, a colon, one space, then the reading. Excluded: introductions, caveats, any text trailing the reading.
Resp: 5:43
